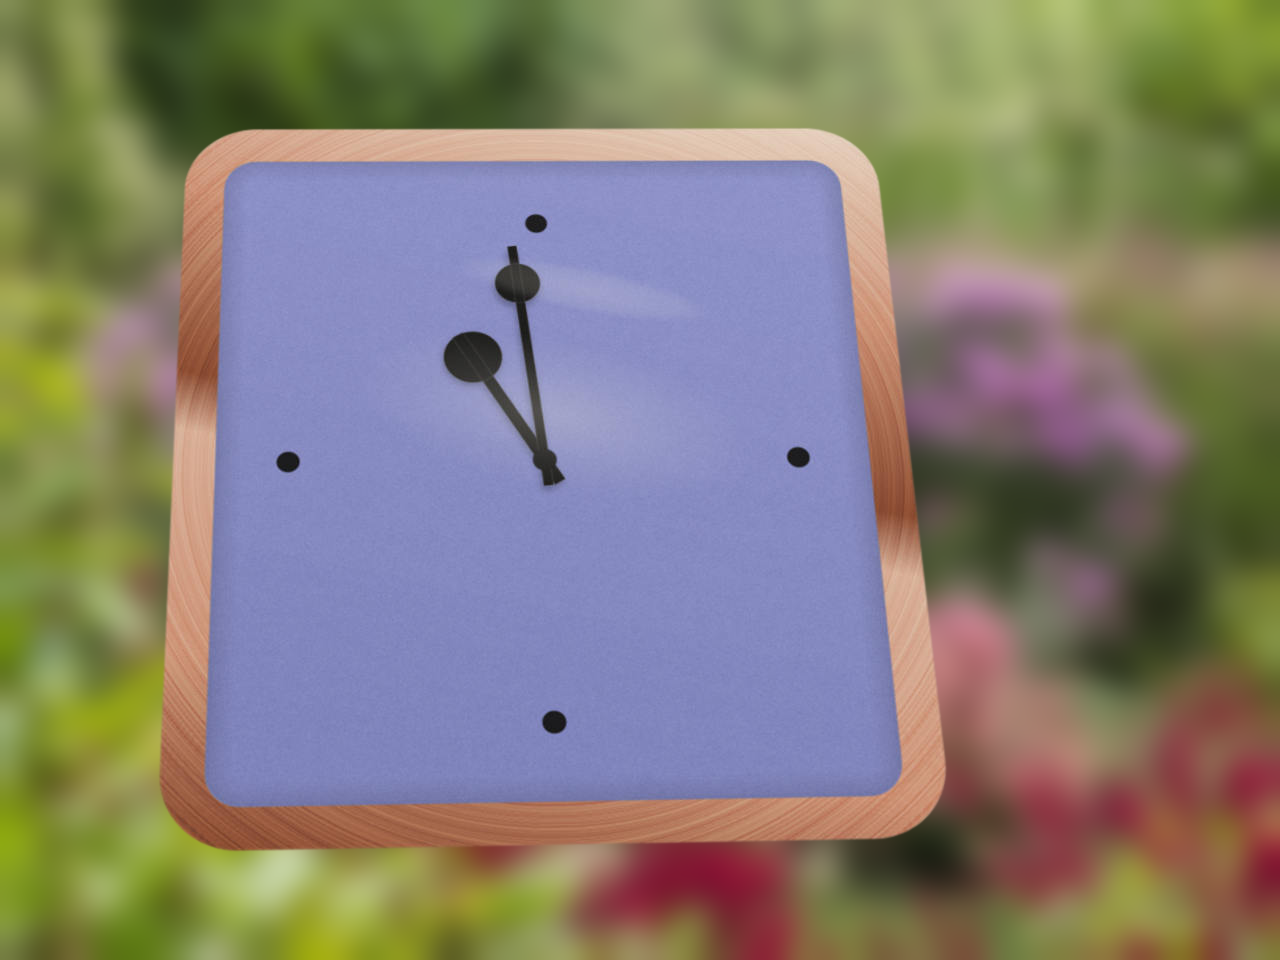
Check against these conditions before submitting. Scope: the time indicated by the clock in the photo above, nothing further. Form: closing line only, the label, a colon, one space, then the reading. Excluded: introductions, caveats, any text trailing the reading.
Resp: 10:59
